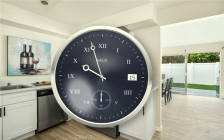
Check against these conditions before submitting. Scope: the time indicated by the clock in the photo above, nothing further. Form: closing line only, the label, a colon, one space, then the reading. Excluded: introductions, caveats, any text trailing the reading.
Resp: 9:57
